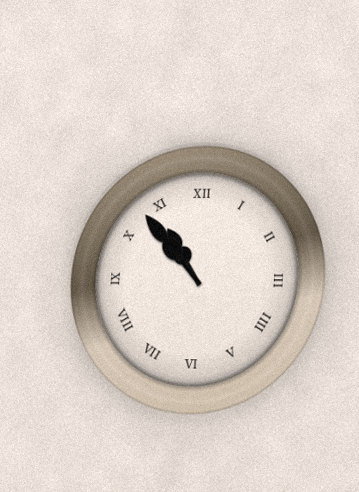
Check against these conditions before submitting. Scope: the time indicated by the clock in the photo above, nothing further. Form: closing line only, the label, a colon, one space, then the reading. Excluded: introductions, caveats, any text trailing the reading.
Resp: 10:53
